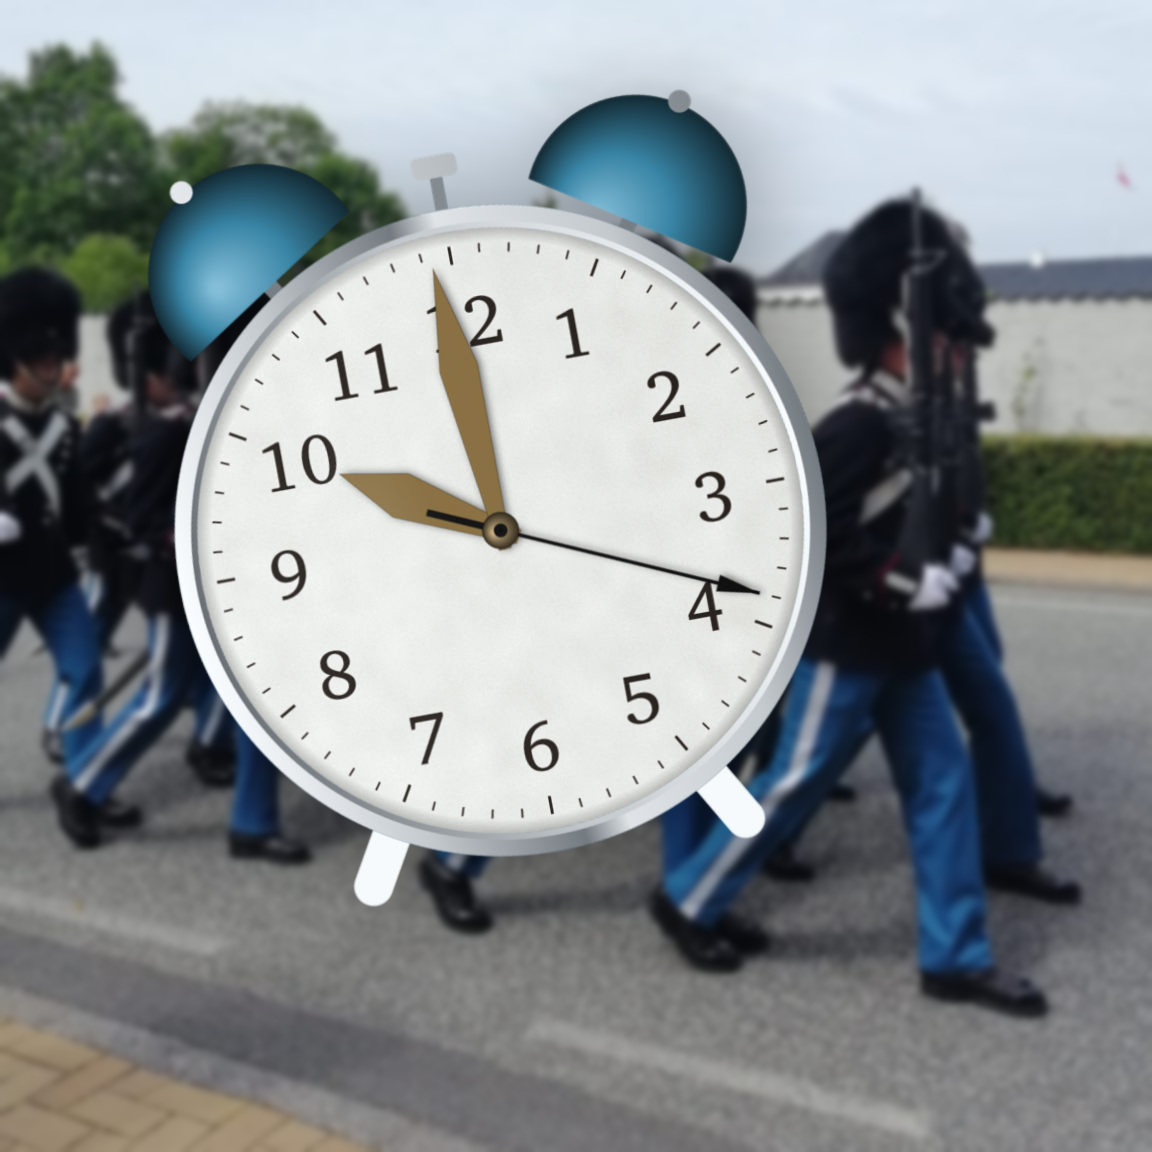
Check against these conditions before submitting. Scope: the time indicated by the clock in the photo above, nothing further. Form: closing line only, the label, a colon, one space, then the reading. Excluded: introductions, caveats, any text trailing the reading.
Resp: 9:59:19
